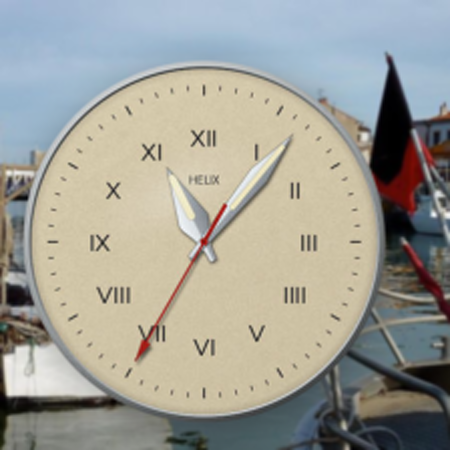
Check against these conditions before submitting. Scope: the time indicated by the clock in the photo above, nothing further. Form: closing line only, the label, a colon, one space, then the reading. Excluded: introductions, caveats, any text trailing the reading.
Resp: 11:06:35
